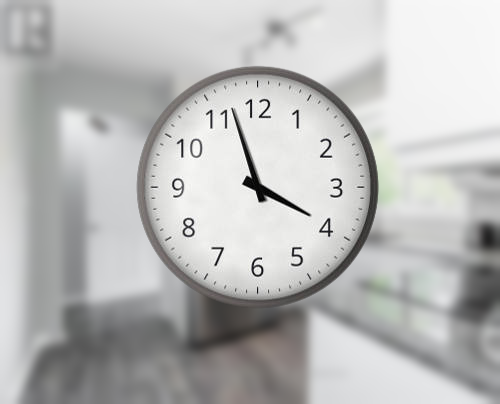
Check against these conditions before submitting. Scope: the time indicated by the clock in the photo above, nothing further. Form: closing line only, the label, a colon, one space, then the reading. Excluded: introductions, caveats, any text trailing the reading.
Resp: 3:57
